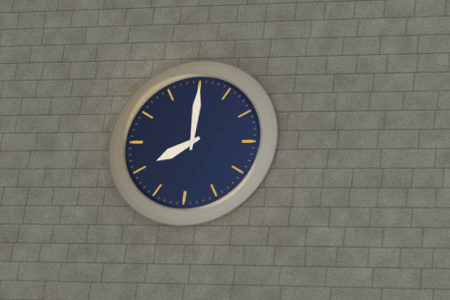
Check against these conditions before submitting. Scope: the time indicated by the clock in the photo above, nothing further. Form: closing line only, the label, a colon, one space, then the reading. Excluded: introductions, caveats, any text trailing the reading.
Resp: 8:00
